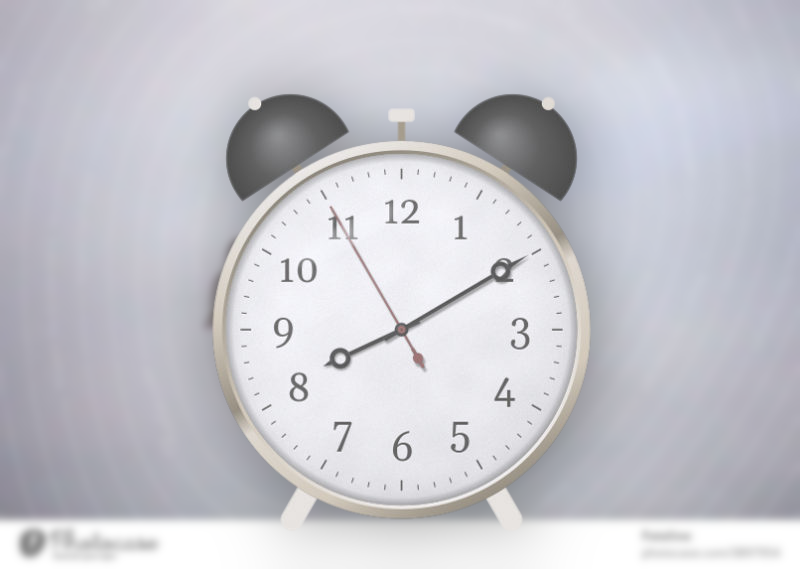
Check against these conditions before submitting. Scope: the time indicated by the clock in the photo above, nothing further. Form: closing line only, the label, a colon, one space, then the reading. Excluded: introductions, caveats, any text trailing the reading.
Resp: 8:09:55
